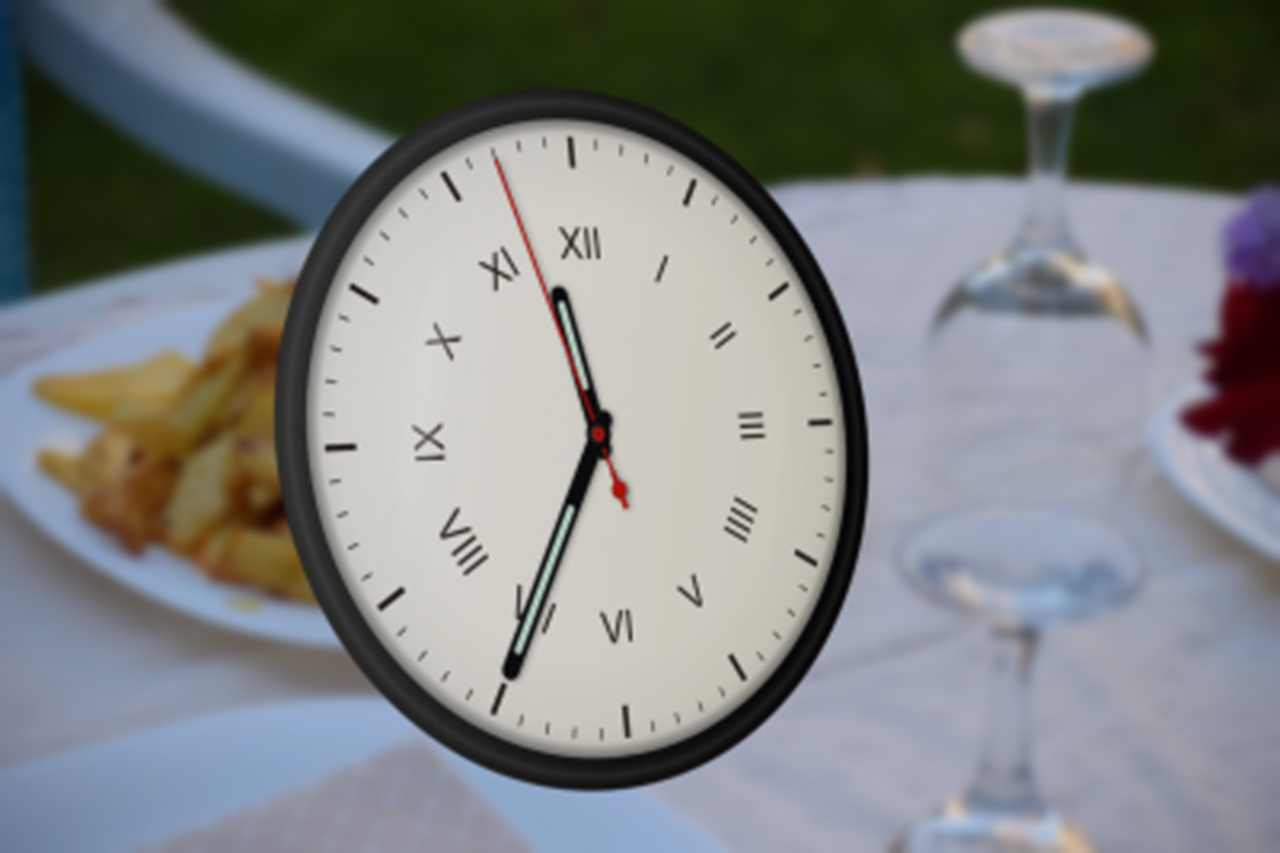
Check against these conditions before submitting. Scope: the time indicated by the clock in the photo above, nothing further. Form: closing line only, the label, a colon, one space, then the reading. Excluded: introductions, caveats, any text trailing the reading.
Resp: 11:34:57
